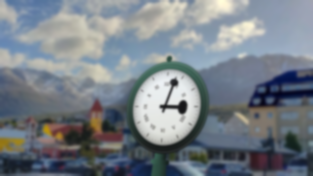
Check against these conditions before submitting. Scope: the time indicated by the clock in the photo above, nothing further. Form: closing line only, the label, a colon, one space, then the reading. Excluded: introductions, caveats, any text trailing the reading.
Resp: 3:03
